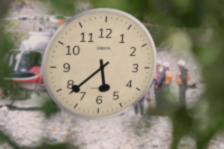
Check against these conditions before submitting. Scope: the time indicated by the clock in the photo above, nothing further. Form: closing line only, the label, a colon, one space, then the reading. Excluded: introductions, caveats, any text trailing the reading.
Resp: 5:38
